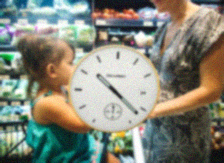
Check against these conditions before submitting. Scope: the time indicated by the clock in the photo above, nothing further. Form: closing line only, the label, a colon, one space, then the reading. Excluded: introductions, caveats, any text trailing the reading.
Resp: 10:22
